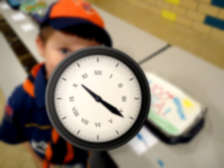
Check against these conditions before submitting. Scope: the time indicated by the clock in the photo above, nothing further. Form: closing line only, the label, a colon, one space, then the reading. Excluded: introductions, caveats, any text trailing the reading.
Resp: 10:21
